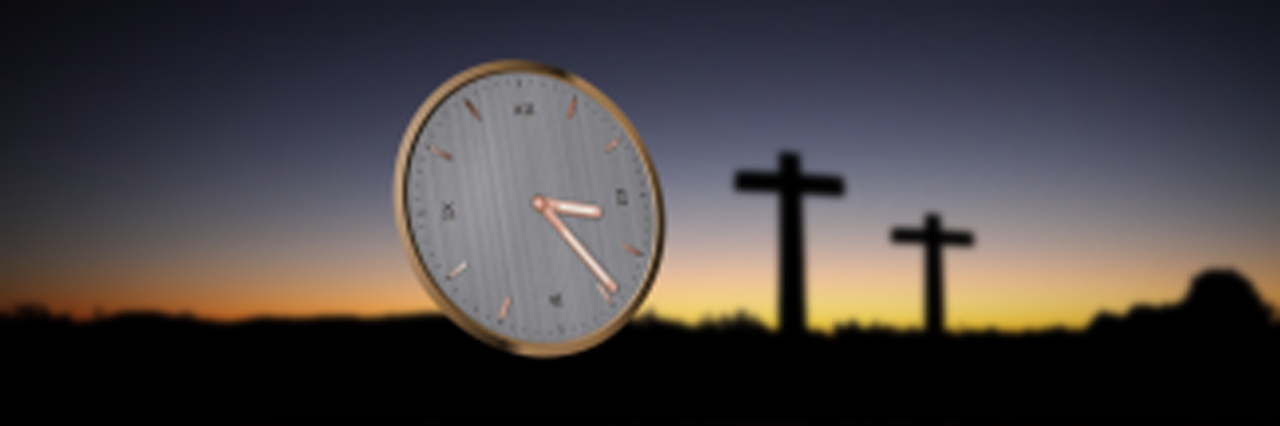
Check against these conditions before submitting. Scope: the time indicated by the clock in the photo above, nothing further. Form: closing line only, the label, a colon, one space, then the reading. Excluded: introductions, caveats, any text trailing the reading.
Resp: 3:24
